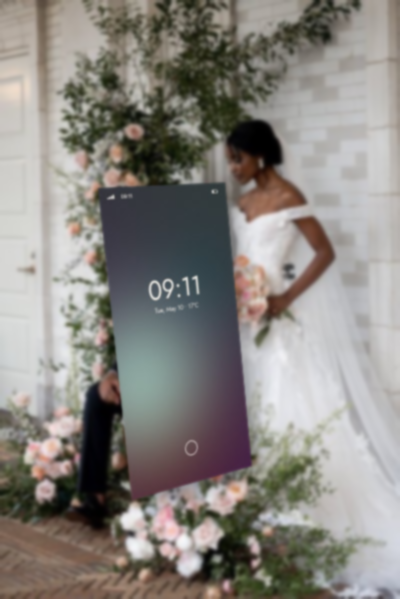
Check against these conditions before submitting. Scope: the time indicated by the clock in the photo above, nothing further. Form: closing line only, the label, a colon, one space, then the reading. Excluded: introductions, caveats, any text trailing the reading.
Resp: 9:11
